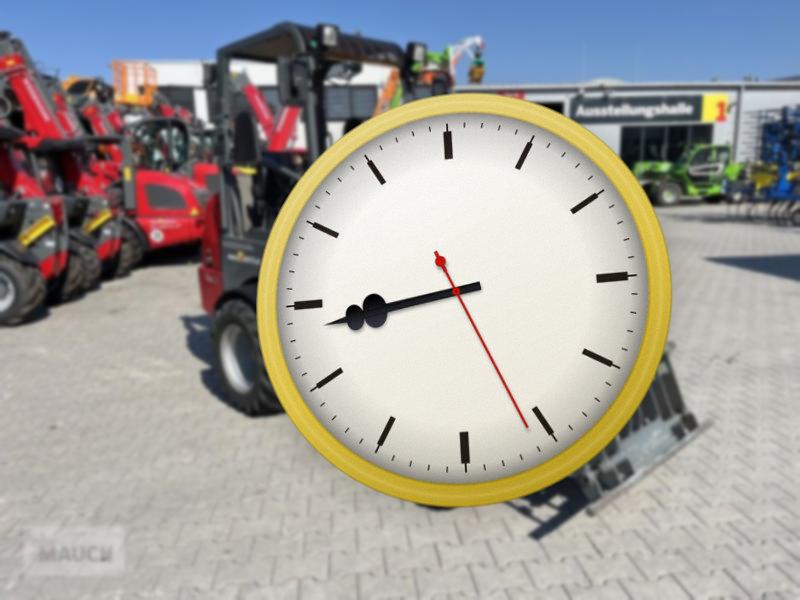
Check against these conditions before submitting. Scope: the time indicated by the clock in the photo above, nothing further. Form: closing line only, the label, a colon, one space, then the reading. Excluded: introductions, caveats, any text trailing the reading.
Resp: 8:43:26
